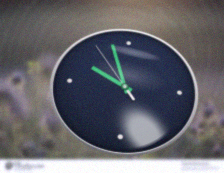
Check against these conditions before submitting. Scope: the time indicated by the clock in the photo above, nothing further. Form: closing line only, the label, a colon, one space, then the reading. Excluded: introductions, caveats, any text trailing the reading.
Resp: 9:56:54
